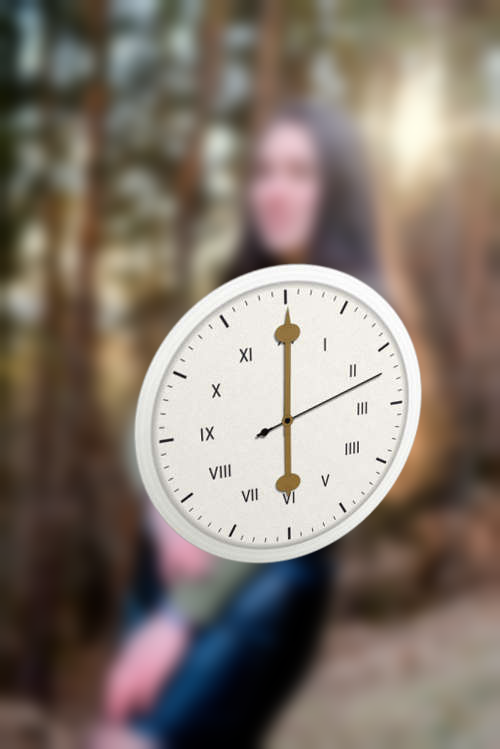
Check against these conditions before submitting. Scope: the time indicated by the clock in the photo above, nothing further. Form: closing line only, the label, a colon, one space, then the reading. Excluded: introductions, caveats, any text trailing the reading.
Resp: 6:00:12
